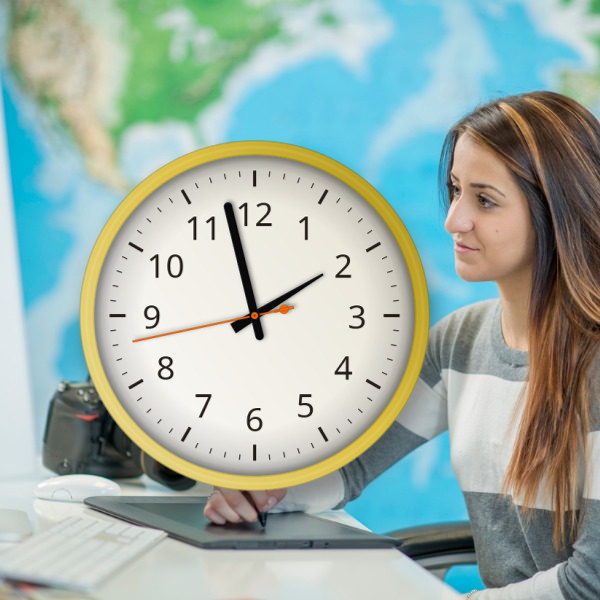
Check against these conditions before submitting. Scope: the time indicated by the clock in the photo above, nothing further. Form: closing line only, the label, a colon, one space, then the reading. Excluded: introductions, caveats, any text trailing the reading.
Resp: 1:57:43
